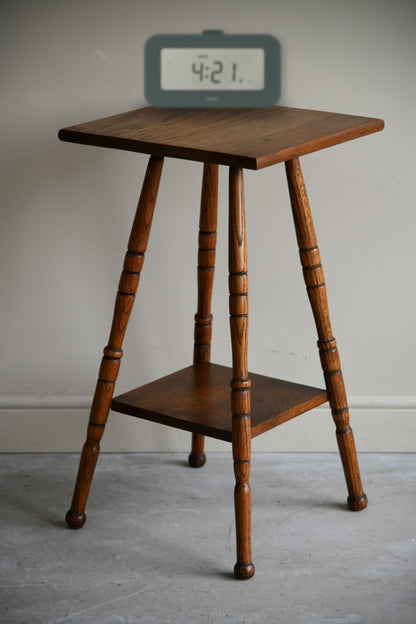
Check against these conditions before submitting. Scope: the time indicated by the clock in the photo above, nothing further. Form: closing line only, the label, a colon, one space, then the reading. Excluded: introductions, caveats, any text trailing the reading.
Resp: 4:21
